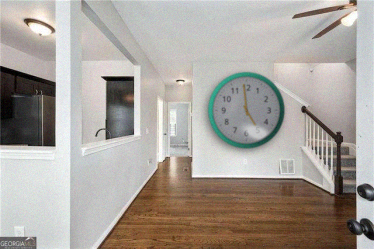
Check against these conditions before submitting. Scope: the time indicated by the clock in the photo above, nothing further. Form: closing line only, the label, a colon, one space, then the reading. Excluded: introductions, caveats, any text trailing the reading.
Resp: 4:59
